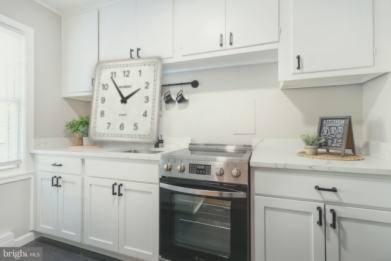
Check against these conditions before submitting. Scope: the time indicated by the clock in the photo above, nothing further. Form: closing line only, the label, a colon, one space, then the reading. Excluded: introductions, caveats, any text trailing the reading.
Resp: 1:54
